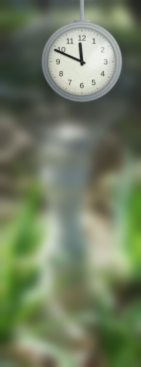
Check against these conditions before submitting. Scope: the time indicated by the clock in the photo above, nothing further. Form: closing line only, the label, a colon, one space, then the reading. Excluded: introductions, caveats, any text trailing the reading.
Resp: 11:49
